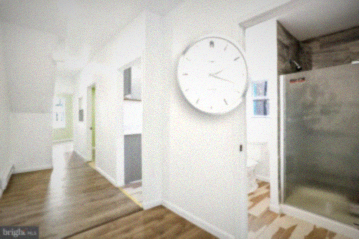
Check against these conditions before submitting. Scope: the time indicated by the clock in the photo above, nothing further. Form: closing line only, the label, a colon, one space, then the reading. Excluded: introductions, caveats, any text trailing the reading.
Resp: 2:18
